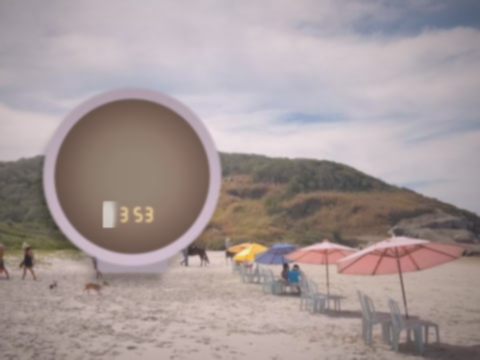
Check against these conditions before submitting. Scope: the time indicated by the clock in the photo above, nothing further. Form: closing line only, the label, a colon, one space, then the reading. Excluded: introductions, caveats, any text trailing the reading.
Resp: 3:53
